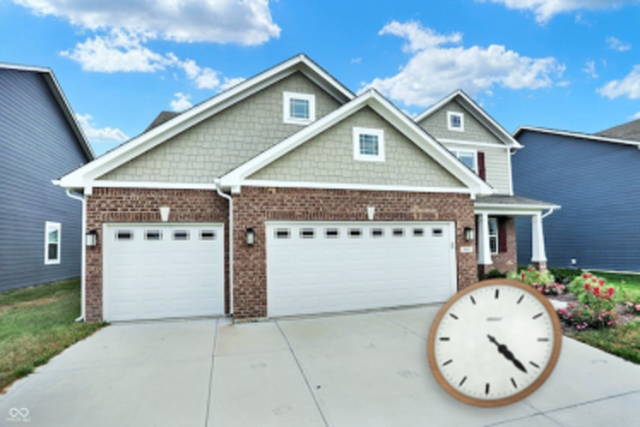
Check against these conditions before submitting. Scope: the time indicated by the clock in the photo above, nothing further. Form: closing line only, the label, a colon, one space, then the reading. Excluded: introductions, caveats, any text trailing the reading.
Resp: 4:22
